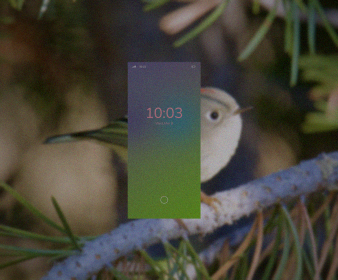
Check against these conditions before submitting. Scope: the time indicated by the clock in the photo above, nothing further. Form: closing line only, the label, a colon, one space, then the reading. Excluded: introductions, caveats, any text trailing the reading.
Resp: 10:03
